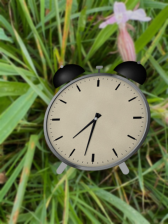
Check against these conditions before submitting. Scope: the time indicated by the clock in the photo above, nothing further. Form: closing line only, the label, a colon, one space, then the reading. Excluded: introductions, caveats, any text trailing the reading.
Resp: 7:32
